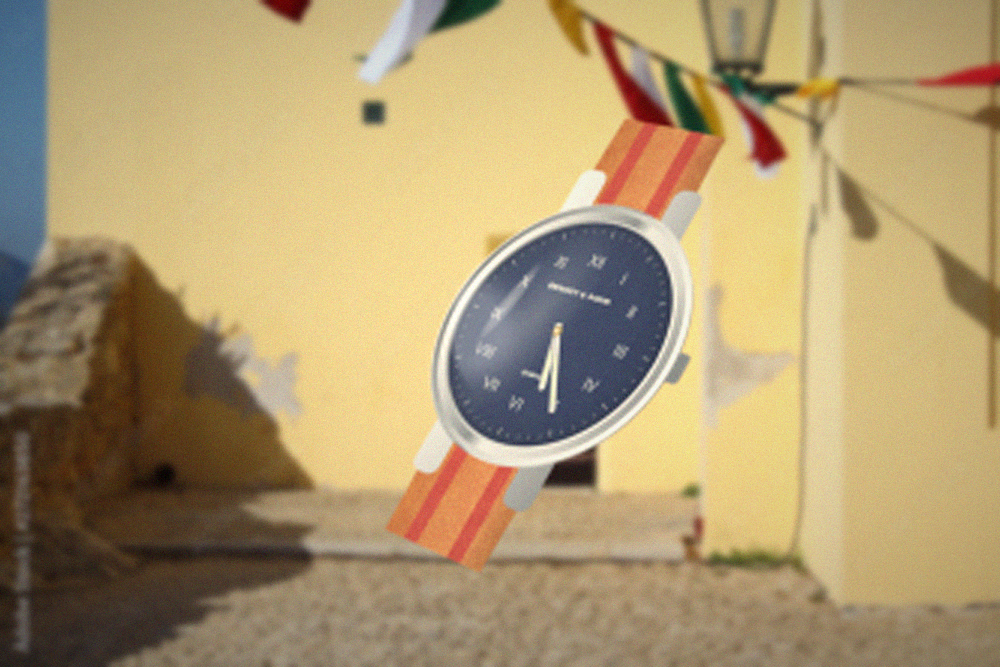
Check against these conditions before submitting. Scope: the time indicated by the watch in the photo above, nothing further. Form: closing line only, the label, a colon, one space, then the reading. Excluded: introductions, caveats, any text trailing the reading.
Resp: 5:25
